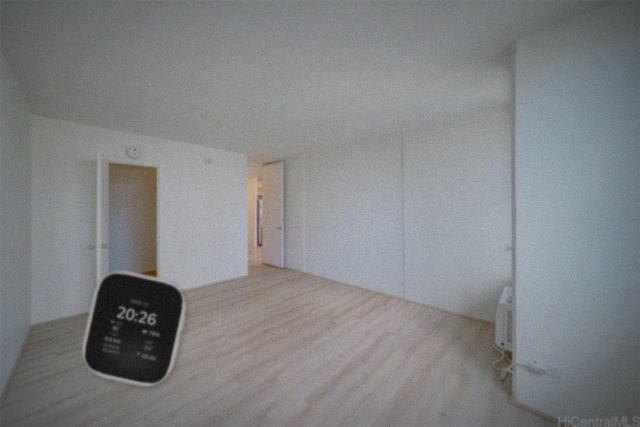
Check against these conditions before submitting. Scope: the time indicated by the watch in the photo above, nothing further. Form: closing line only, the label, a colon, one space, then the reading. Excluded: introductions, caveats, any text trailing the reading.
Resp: 20:26
